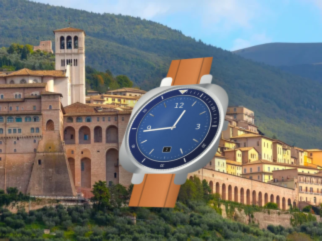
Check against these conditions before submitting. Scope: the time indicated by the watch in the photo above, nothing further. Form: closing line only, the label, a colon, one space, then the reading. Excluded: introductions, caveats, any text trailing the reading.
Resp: 12:44
